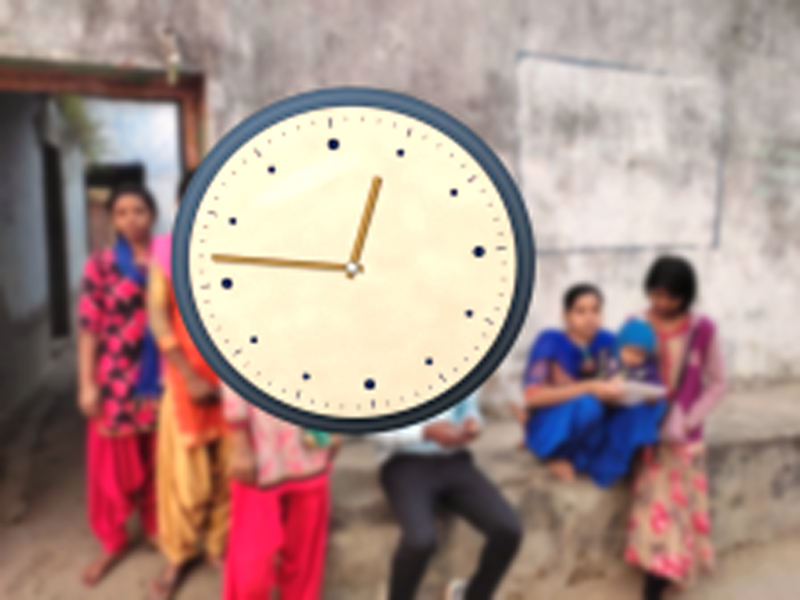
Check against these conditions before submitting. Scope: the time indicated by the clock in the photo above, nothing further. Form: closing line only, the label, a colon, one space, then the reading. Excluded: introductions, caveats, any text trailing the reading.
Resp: 12:47
